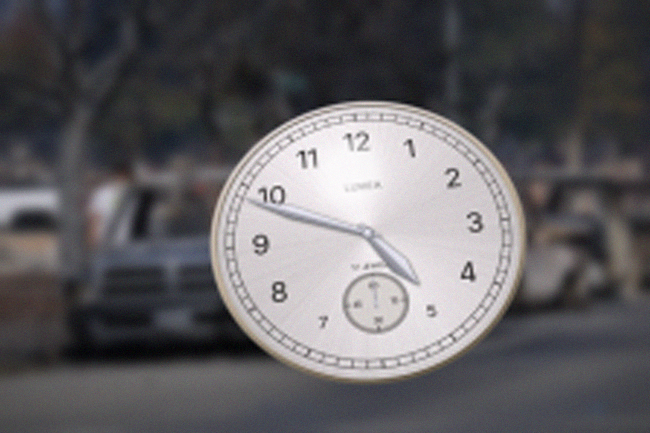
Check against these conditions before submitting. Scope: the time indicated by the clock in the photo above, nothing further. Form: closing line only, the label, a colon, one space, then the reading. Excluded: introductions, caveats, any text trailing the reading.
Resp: 4:49
